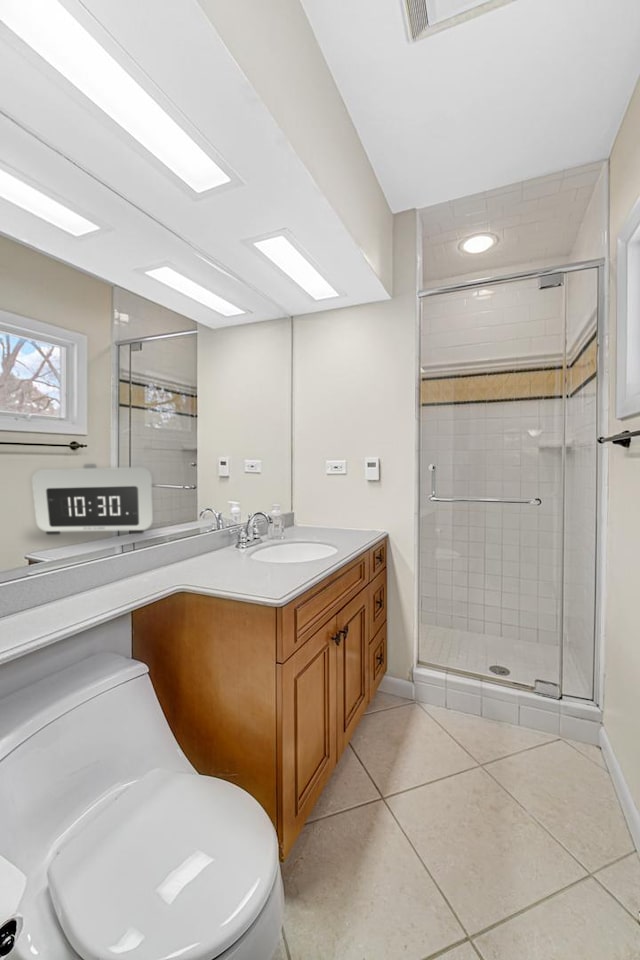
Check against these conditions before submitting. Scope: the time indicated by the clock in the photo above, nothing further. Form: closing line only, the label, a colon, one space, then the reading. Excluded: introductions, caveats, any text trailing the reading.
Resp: 10:30
